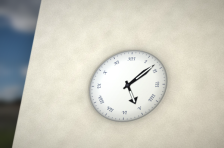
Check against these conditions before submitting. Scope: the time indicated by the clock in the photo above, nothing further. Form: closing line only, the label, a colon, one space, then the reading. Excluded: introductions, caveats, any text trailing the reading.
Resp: 5:08
